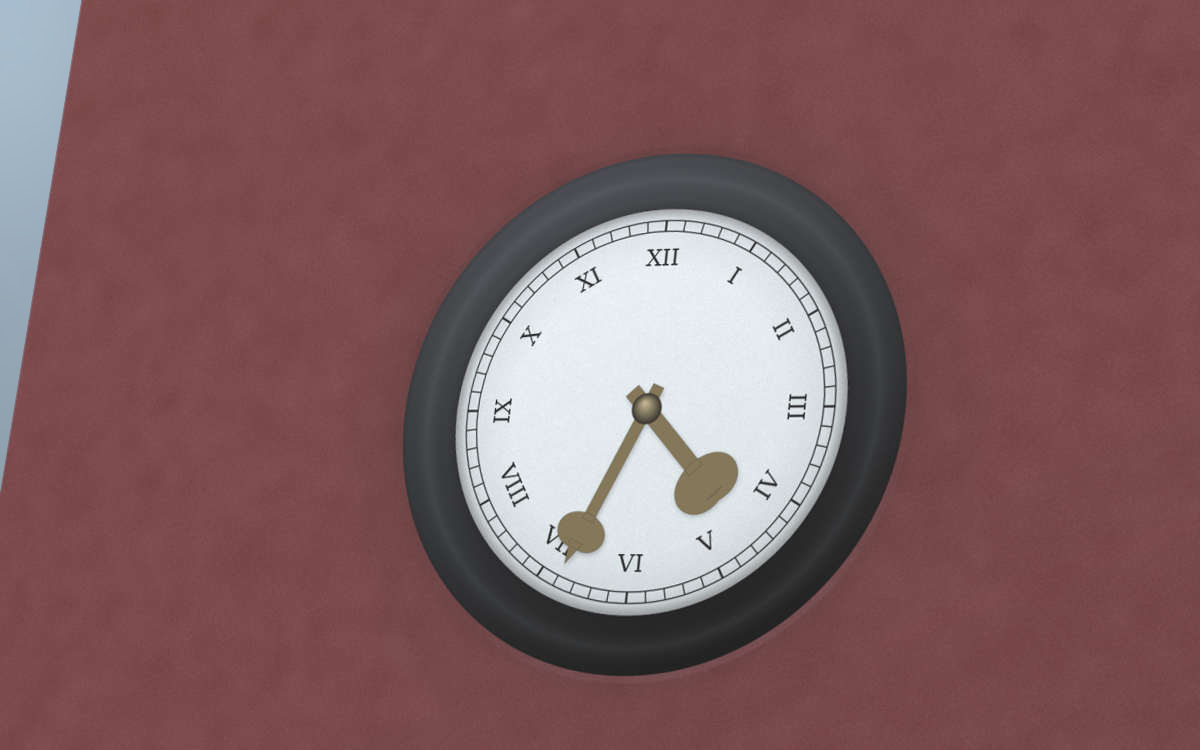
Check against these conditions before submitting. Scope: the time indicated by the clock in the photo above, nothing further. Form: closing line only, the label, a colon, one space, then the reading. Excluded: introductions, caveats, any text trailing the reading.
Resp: 4:34
